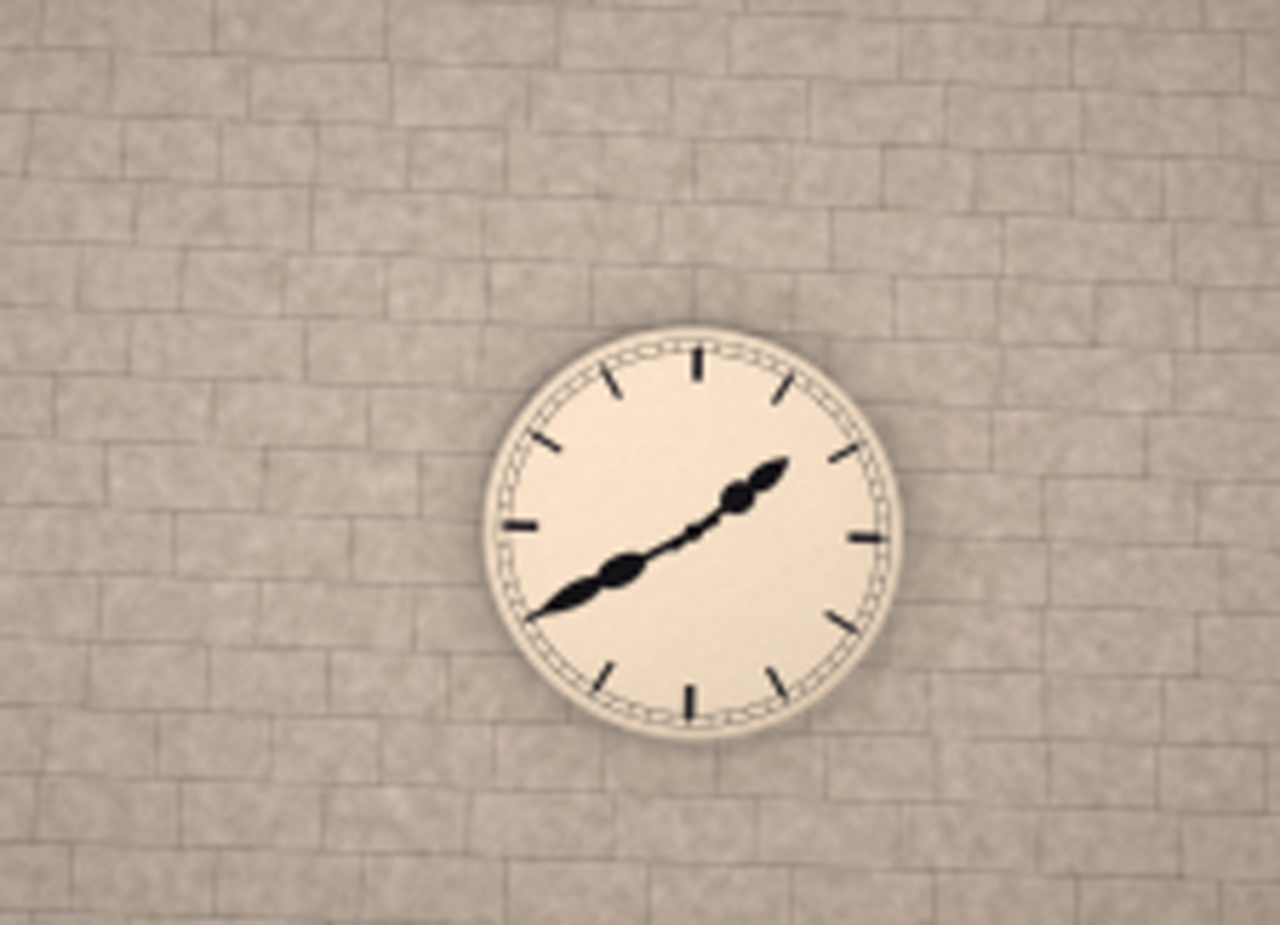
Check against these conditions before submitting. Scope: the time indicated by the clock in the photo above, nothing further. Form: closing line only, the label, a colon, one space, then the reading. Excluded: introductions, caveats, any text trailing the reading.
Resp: 1:40
